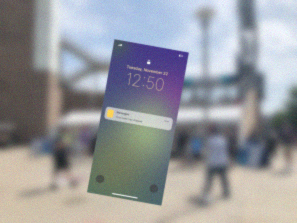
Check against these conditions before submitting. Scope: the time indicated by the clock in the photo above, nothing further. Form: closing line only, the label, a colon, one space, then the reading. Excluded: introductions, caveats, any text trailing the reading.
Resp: 12:50
